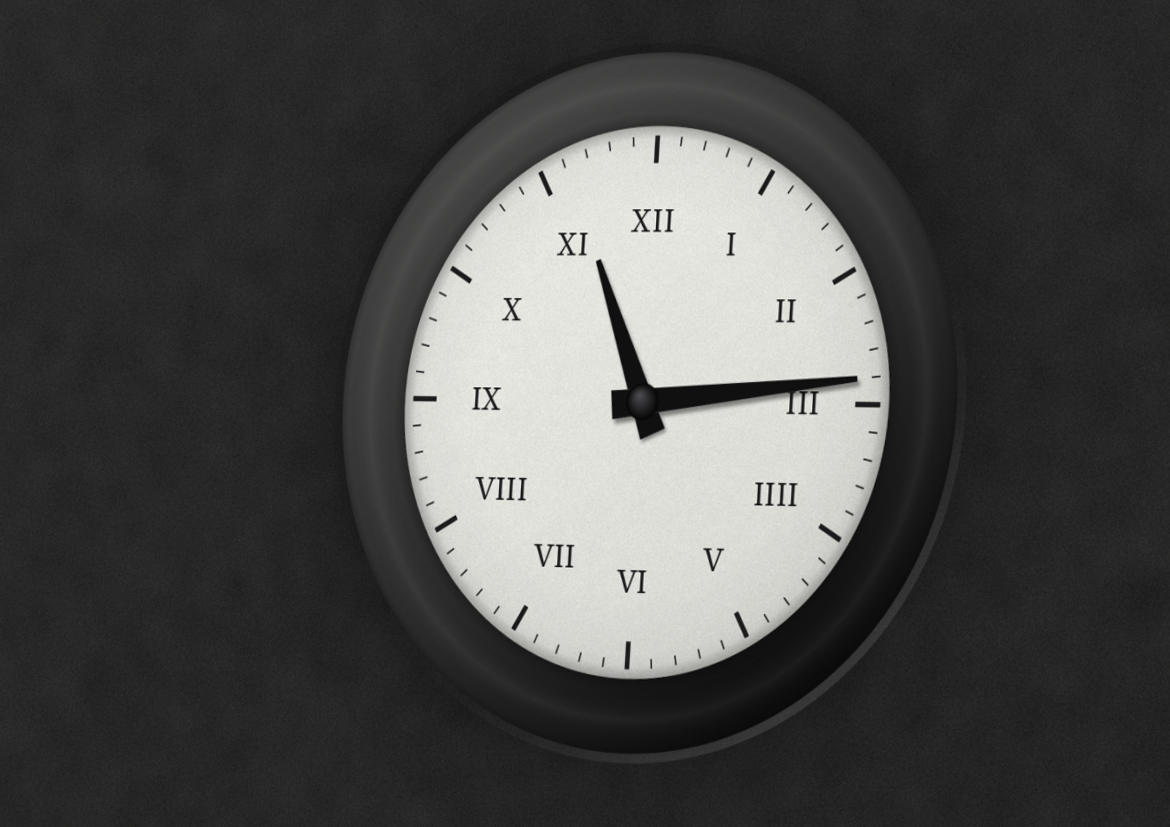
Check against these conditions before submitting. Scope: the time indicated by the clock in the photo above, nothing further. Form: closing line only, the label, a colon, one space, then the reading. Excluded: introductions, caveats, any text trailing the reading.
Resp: 11:14
